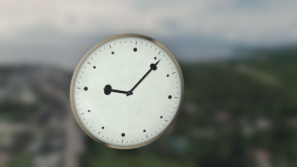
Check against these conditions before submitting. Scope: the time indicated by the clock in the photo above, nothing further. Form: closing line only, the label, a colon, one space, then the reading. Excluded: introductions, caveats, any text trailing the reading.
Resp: 9:06
